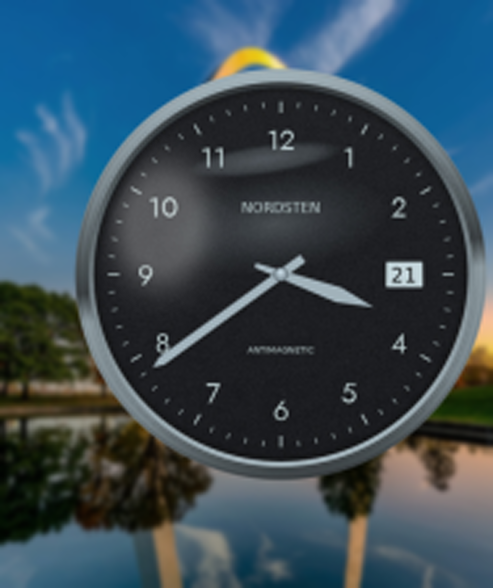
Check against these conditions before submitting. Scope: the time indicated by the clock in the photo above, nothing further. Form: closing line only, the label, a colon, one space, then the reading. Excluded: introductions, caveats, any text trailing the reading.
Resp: 3:39
